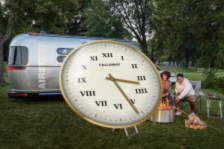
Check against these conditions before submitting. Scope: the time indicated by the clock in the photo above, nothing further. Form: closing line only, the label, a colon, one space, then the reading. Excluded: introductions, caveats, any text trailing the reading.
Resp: 3:26
